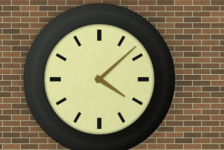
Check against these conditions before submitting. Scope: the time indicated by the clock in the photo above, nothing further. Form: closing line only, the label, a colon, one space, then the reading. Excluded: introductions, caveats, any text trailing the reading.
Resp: 4:08
